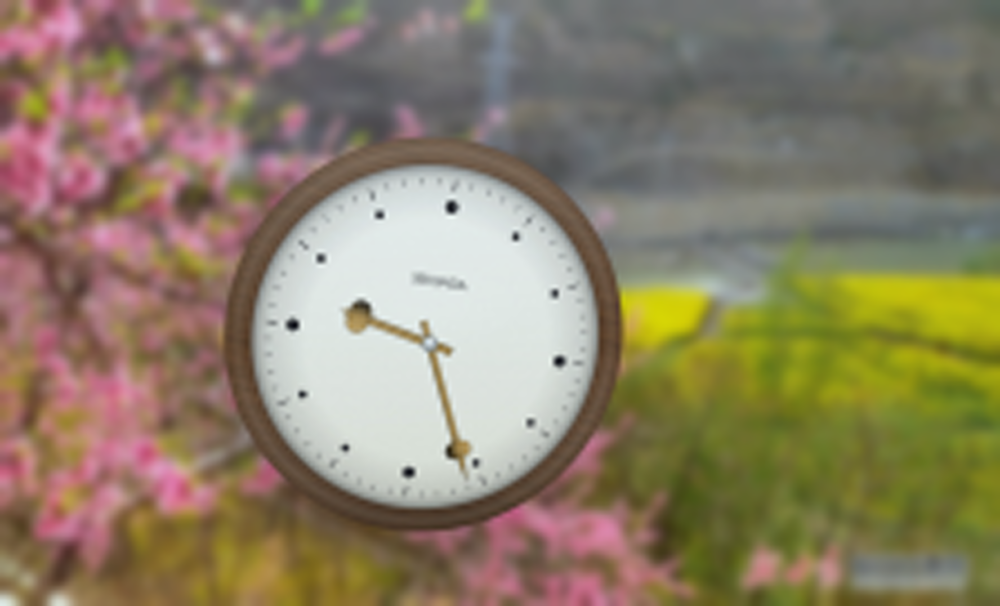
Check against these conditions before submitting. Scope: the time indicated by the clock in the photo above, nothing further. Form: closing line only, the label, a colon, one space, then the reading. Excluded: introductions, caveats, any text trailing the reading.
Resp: 9:26
